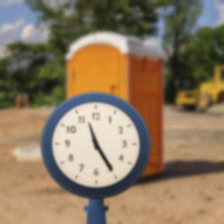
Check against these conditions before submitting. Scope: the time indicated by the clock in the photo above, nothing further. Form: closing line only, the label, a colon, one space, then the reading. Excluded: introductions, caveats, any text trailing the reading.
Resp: 11:25
